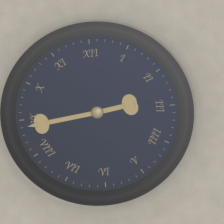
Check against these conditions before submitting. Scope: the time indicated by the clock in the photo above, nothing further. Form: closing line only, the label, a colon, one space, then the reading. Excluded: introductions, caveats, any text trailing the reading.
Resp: 2:44
